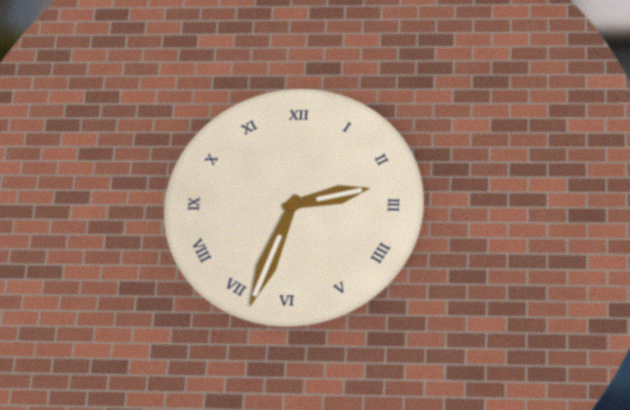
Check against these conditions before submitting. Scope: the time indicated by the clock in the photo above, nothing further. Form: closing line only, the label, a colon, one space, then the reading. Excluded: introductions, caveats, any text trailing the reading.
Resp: 2:33
